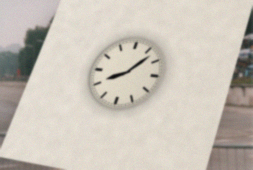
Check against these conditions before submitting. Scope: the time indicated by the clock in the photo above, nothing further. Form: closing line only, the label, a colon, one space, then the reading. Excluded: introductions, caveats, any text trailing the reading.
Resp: 8:07
